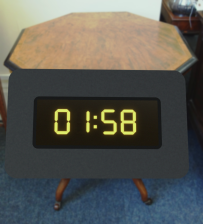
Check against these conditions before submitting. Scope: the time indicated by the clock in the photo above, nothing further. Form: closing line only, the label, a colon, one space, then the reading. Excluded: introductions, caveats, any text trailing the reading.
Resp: 1:58
